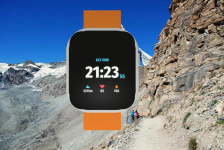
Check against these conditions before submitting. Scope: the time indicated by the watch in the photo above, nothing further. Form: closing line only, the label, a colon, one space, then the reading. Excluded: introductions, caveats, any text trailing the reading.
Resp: 21:23
